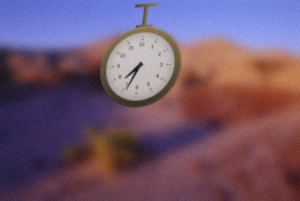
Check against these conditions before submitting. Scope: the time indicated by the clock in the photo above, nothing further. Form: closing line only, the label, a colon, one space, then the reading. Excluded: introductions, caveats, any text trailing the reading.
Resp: 7:34
